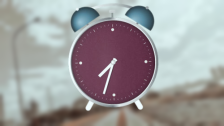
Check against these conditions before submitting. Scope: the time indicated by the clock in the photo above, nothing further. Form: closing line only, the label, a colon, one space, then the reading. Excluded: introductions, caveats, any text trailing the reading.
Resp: 7:33
